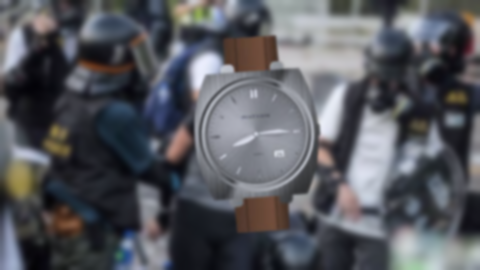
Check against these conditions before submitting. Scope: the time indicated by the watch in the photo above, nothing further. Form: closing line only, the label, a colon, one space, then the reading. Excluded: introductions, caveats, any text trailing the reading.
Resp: 8:15
